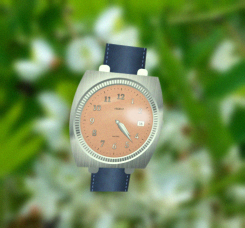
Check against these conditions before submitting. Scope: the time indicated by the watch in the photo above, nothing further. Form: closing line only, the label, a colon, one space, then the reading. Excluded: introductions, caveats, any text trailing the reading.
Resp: 4:23
